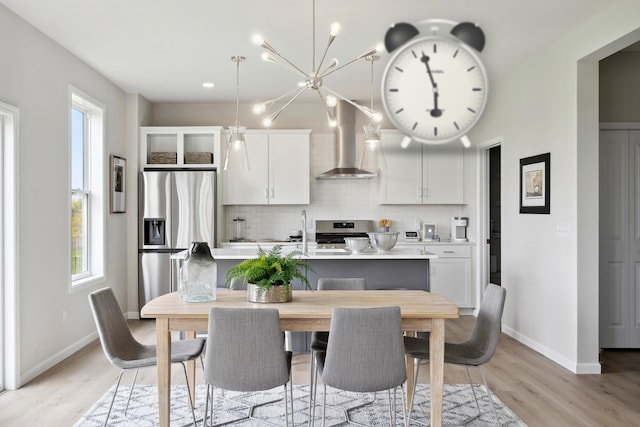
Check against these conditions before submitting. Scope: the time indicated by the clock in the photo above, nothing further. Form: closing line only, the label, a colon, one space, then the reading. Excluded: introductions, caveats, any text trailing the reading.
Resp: 5:57
